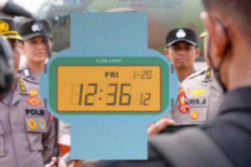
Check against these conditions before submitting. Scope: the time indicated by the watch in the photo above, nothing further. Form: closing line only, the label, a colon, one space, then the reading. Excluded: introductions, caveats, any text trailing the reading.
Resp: 12:36:12
